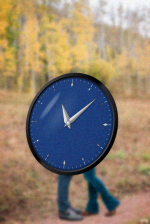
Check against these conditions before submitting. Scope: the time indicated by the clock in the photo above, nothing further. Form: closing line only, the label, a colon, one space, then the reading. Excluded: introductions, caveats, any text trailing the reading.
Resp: 11:08
